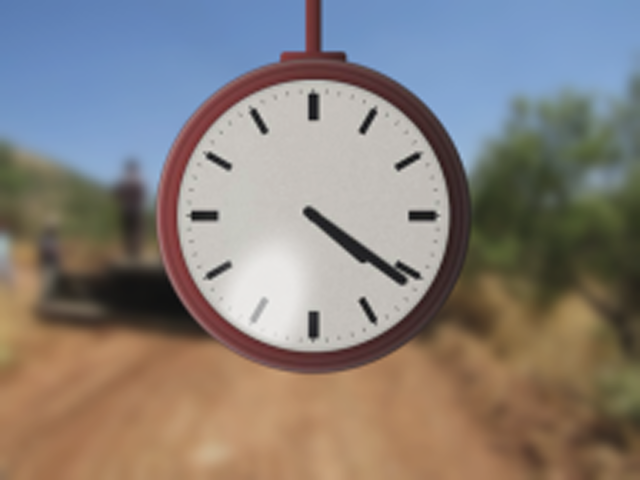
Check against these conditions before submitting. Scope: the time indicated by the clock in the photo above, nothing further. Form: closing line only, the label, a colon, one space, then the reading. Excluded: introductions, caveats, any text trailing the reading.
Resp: 4:21
